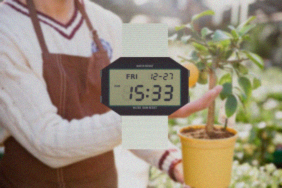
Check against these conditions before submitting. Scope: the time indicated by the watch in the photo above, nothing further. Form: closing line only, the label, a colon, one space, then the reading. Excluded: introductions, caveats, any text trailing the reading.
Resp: 15:33
